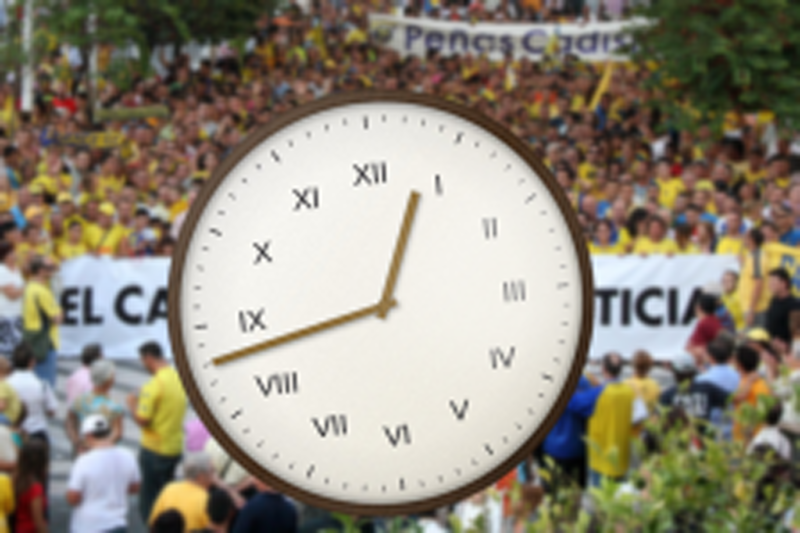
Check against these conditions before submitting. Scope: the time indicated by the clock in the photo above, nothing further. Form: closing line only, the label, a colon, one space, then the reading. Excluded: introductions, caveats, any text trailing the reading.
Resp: 12:43
